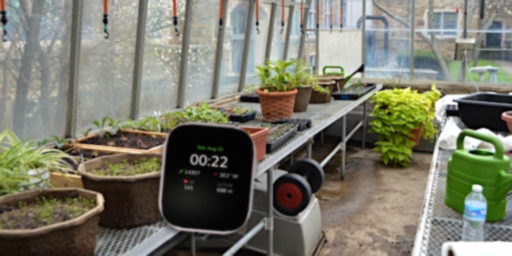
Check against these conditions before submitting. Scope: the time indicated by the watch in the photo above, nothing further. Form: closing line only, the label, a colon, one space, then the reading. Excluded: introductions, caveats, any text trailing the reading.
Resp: 0:22
